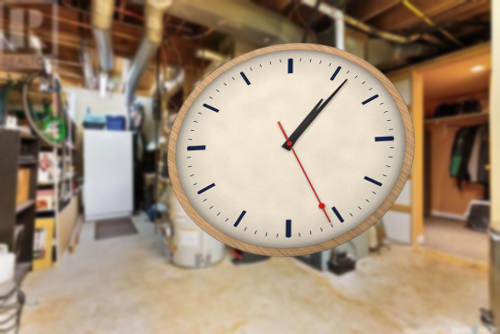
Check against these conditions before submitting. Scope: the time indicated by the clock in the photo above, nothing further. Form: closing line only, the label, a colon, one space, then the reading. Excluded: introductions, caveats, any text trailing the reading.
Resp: 1:06:26
